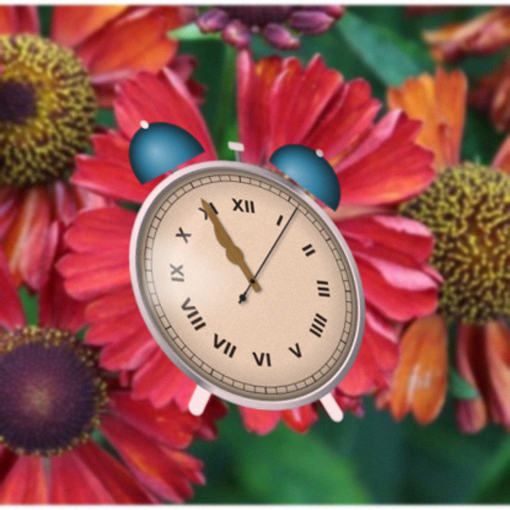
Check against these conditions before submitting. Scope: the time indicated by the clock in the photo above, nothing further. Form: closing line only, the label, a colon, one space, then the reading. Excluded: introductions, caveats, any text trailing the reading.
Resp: 10:55:06
